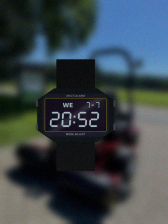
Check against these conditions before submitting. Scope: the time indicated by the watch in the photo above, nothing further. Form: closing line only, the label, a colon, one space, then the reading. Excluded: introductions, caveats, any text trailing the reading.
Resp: 20:52
